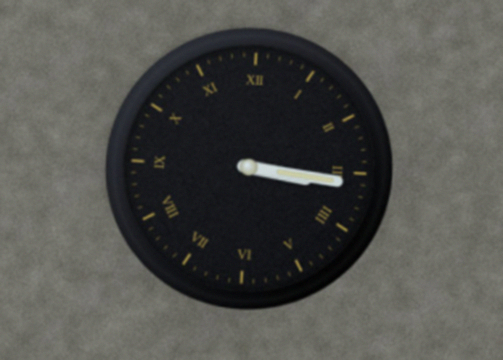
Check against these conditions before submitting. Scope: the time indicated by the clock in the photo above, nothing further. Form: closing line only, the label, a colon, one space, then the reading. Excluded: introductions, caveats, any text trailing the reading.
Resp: 3:16
